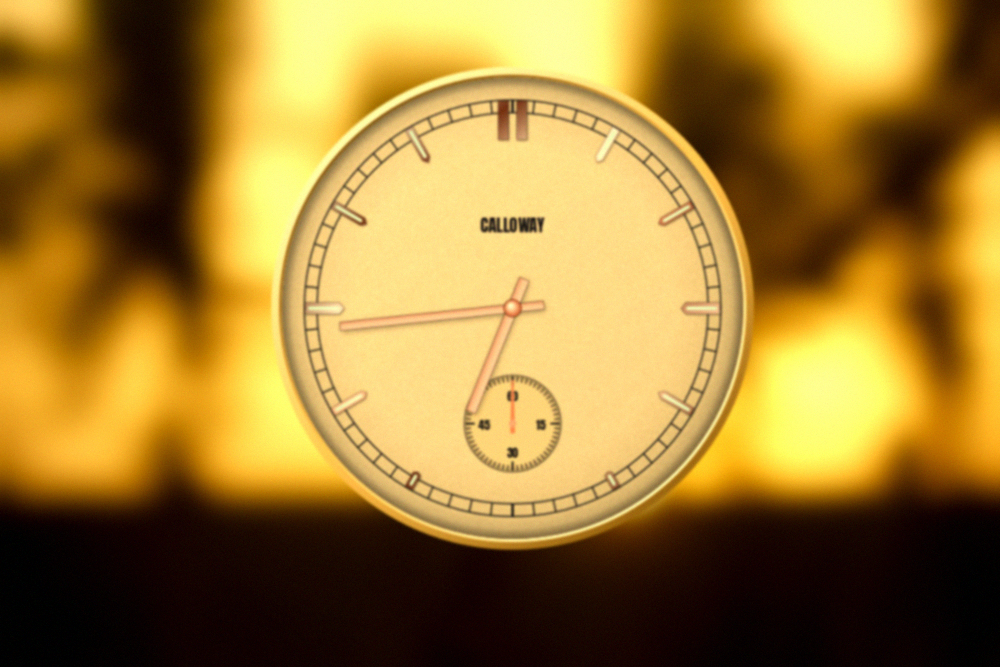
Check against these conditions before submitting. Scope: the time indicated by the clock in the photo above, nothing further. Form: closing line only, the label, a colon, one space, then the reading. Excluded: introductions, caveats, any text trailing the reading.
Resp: 6:44:00
